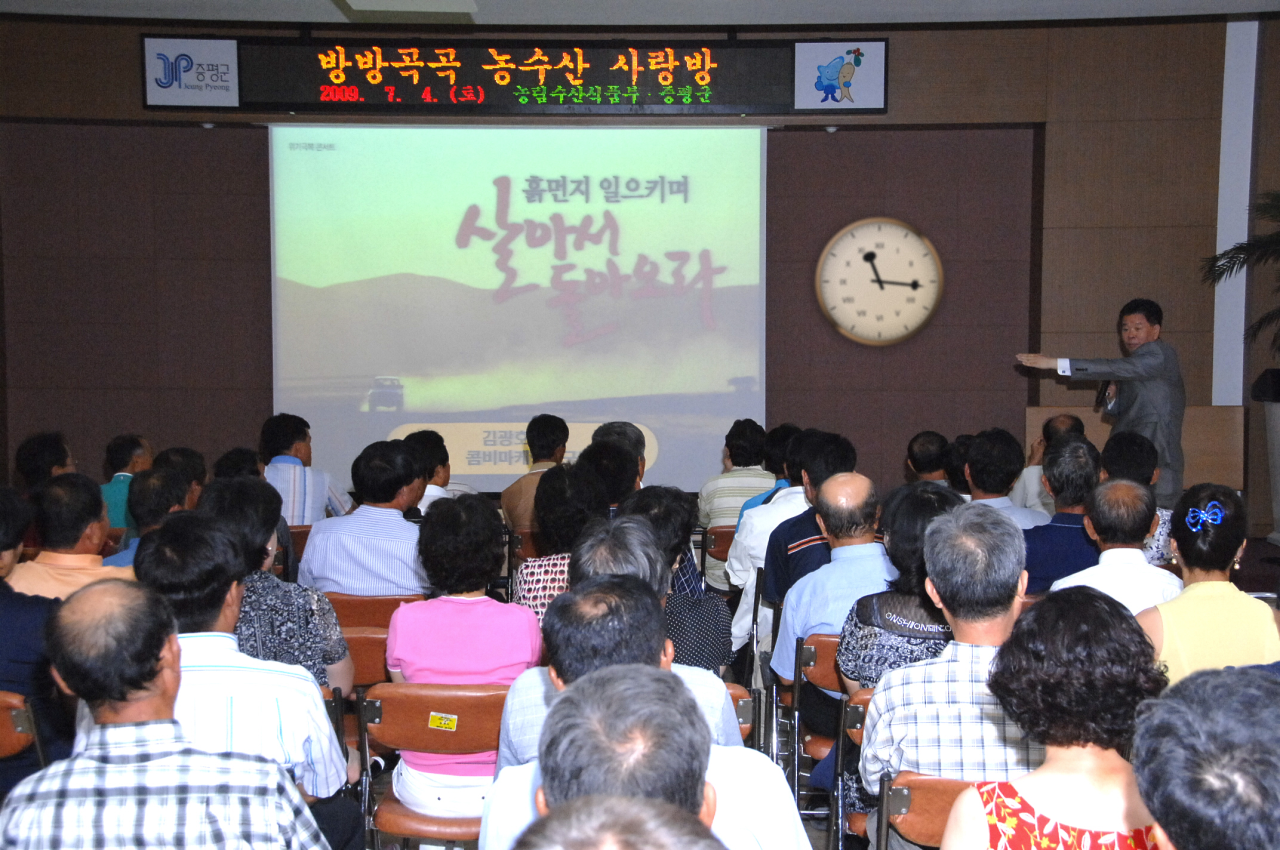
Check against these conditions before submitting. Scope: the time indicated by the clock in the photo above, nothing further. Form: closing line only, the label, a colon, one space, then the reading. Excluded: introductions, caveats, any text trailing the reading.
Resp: 11:16
